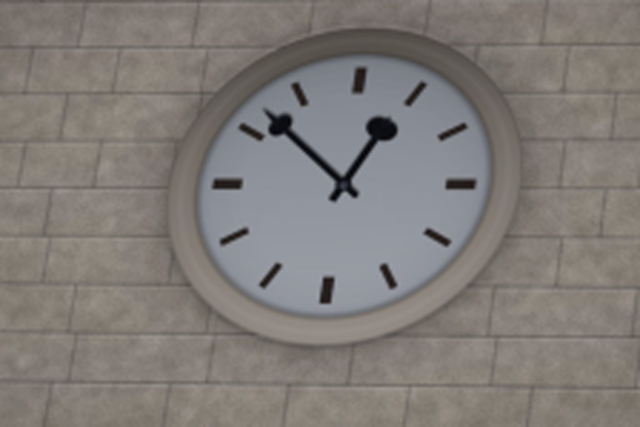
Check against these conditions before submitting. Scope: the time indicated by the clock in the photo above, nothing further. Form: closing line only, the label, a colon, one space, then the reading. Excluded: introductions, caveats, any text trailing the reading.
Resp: 12:52
